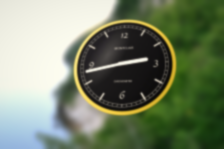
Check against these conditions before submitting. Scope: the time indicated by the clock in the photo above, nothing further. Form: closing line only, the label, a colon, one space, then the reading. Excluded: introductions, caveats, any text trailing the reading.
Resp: 2:43
